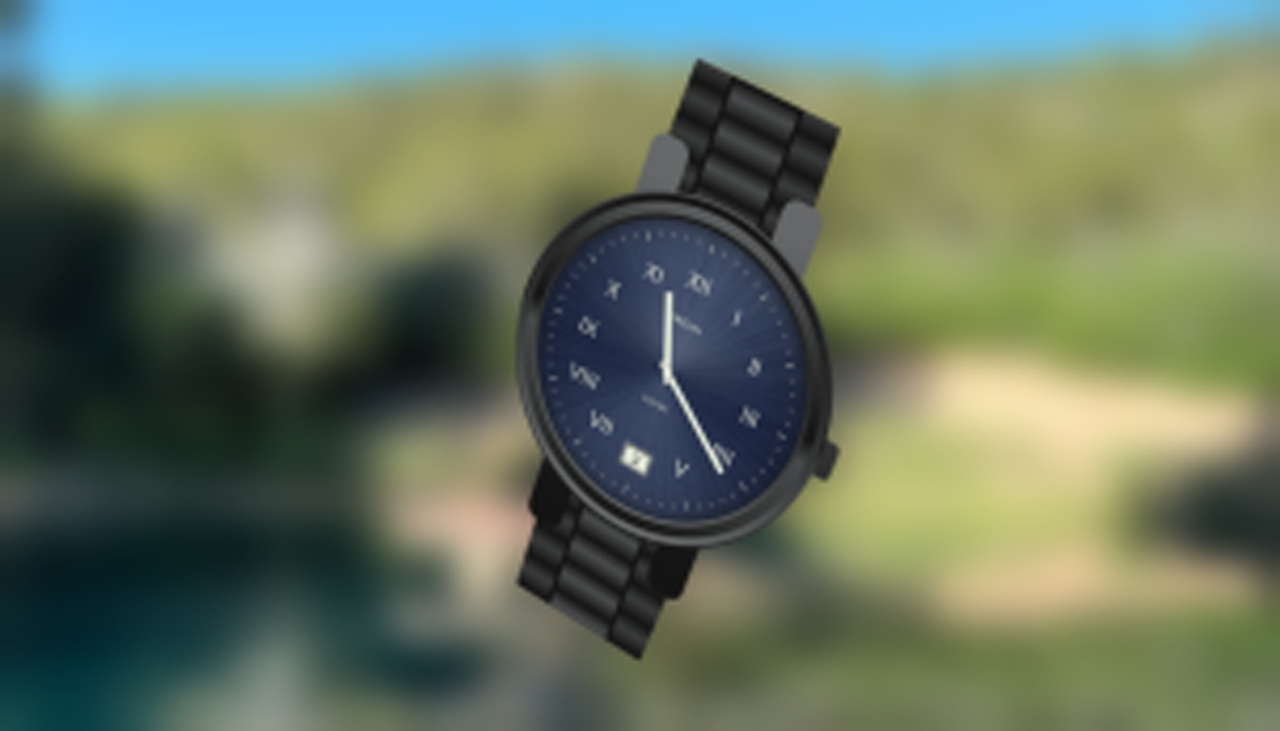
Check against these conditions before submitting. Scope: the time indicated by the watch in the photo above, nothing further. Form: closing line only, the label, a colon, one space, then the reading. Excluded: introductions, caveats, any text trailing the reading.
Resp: 11:21
